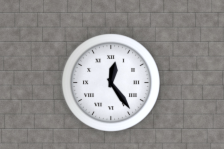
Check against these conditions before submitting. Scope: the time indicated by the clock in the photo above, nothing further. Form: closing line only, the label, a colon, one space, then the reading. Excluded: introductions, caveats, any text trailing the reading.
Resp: 12:24
